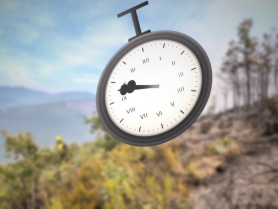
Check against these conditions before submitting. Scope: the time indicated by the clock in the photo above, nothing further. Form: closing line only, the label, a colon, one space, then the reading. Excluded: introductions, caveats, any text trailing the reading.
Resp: 9:48
